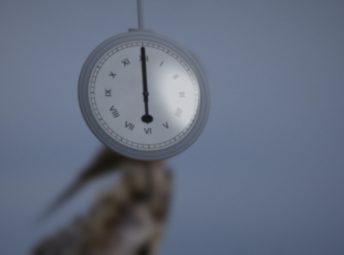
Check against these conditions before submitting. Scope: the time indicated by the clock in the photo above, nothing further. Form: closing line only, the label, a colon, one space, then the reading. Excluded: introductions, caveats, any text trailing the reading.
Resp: 6:00
